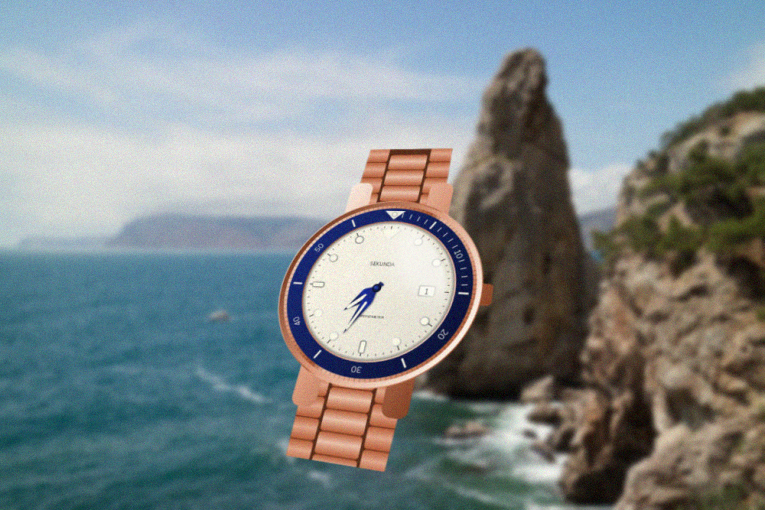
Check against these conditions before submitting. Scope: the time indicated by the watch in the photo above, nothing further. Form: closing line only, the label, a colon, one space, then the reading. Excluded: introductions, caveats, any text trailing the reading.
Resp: 7:34
